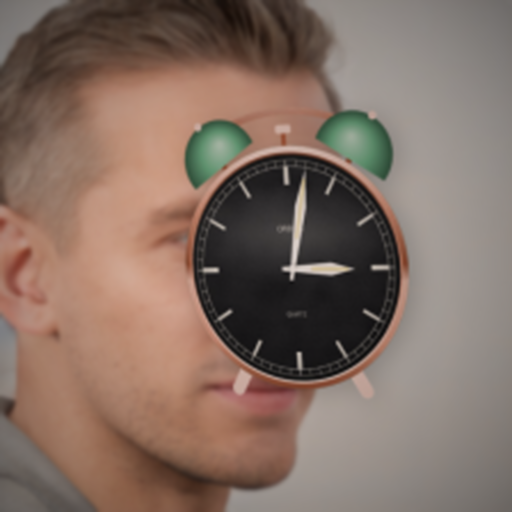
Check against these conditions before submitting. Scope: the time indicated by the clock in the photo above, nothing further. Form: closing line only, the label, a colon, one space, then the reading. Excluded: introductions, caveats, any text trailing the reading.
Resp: 3:02
